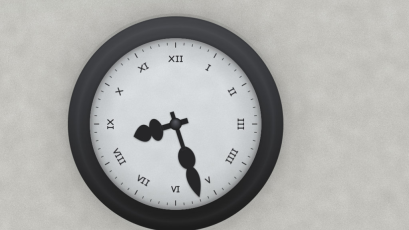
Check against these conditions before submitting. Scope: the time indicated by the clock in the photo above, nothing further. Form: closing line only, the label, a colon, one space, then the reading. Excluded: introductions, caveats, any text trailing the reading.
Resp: 8:27
